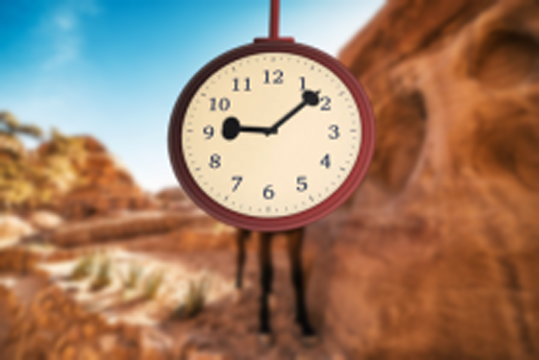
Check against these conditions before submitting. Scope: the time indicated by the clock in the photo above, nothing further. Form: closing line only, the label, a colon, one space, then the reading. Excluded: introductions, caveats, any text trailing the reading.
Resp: 9:08
